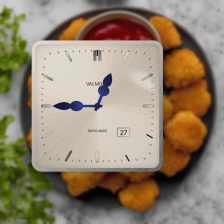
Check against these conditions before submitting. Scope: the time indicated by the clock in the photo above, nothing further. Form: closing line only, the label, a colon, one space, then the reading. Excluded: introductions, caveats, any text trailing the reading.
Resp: 12:45
